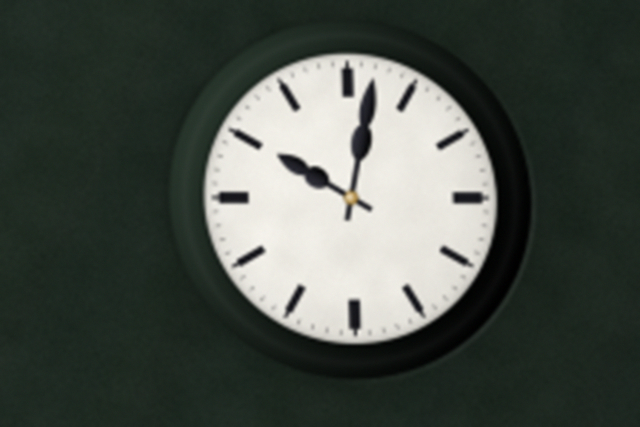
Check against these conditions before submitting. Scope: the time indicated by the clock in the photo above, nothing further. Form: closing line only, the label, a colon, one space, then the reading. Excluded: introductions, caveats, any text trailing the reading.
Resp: 10:02
